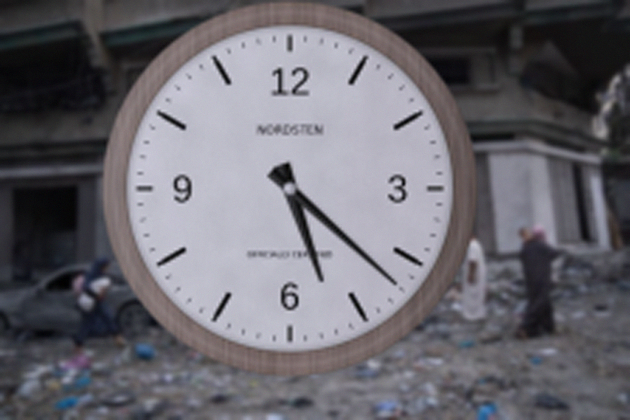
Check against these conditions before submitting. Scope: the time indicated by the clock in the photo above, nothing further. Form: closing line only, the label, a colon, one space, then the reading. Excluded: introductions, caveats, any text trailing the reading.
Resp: 5:22
